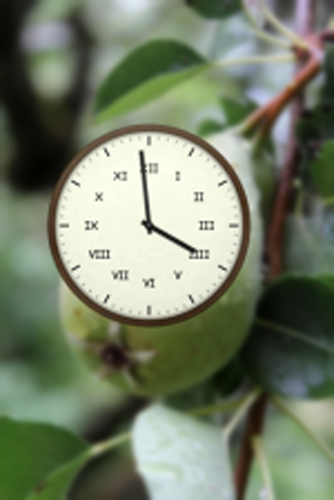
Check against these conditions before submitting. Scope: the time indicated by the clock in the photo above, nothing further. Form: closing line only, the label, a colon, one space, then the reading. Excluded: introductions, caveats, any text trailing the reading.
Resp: 3:59
